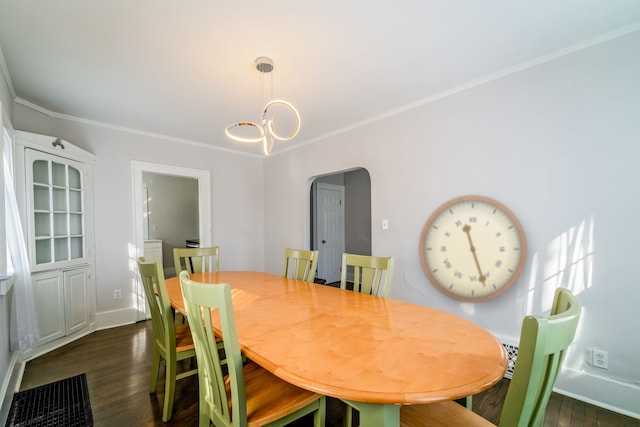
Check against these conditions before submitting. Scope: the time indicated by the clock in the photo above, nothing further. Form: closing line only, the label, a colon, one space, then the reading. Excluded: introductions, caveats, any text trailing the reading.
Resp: 11:27
